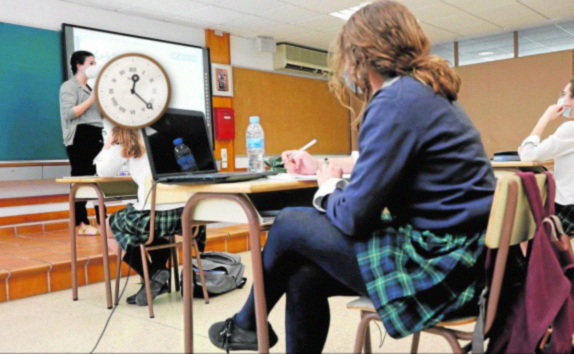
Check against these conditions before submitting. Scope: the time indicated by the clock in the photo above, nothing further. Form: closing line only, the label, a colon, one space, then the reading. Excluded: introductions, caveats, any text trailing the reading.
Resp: 12:22
